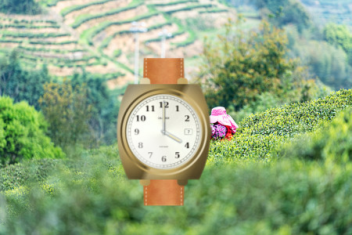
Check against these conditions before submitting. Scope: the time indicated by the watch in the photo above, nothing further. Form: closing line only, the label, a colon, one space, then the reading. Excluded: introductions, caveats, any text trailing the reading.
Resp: 4:00
